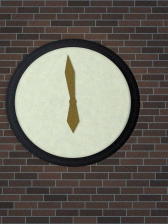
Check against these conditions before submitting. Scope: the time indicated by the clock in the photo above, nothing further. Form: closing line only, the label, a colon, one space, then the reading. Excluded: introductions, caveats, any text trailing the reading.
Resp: 5:59
